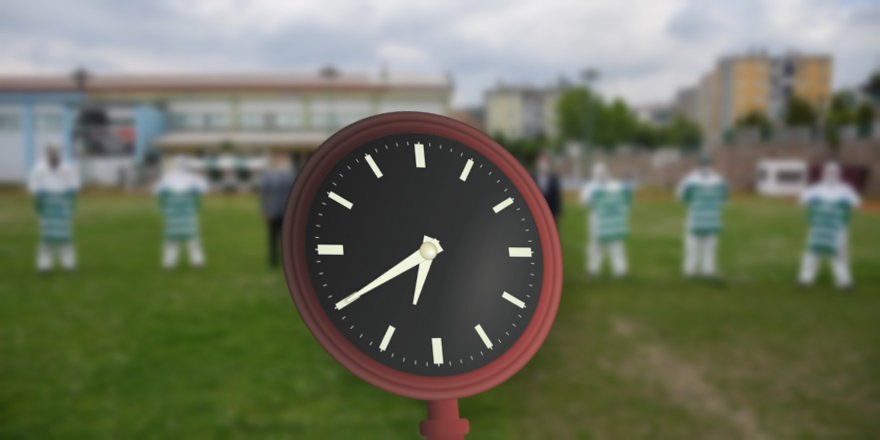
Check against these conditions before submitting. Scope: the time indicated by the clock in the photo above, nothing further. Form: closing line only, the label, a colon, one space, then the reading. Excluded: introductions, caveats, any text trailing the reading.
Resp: 6:40
